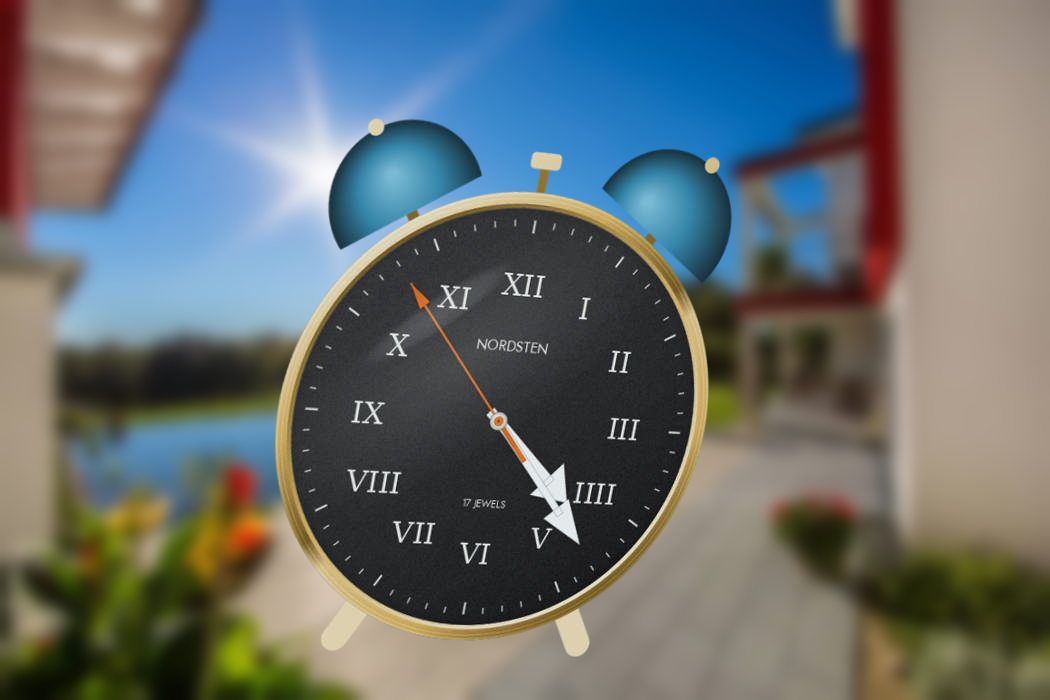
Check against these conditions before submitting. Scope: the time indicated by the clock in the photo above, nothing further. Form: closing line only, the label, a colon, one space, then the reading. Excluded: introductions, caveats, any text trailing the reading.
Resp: 4:22:53
